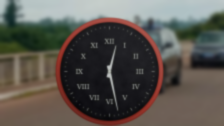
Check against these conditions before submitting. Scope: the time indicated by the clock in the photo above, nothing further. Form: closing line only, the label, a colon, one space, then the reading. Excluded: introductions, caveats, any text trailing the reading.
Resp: 12:28
